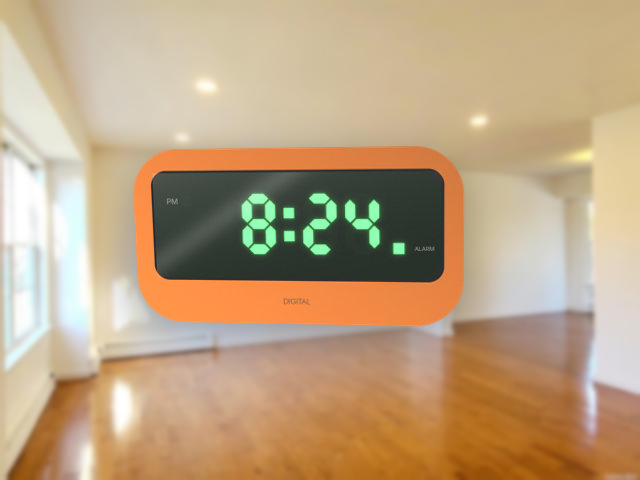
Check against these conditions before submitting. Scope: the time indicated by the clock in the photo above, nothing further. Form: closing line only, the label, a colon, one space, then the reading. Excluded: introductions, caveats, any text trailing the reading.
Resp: 8:24
